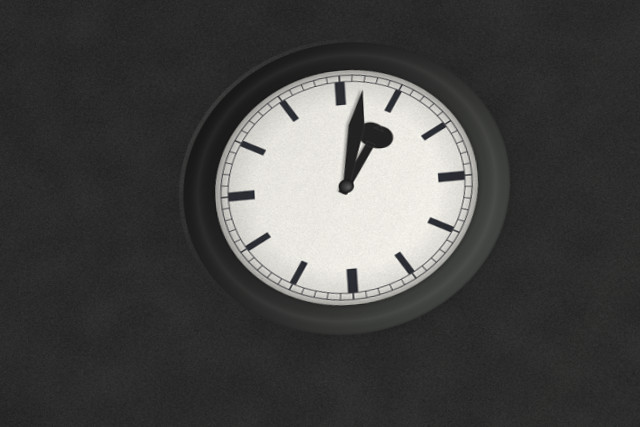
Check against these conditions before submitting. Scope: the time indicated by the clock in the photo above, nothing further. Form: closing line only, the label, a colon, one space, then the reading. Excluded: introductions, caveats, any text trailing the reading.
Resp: 1:02
